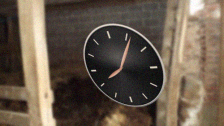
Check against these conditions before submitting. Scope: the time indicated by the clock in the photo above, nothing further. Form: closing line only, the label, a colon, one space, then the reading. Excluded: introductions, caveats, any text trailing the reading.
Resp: 8:06
